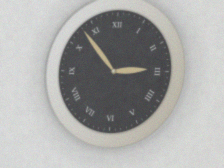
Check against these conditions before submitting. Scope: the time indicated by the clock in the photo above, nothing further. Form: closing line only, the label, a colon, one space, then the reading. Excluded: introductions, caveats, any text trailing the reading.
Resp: 2:53
